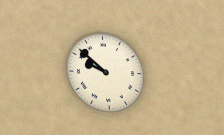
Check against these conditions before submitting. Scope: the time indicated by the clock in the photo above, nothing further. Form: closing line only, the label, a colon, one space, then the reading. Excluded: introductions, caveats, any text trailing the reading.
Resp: 9:52
